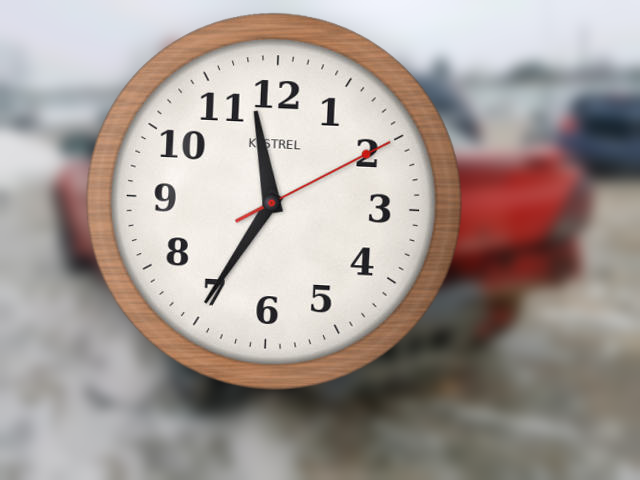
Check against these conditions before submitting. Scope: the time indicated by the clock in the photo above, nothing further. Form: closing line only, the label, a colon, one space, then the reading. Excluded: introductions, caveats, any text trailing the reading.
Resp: 11:35:10
